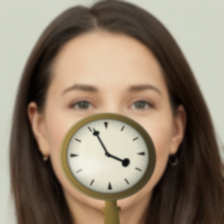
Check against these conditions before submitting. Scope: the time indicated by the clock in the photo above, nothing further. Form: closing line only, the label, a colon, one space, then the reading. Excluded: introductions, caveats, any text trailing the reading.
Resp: 3:56
